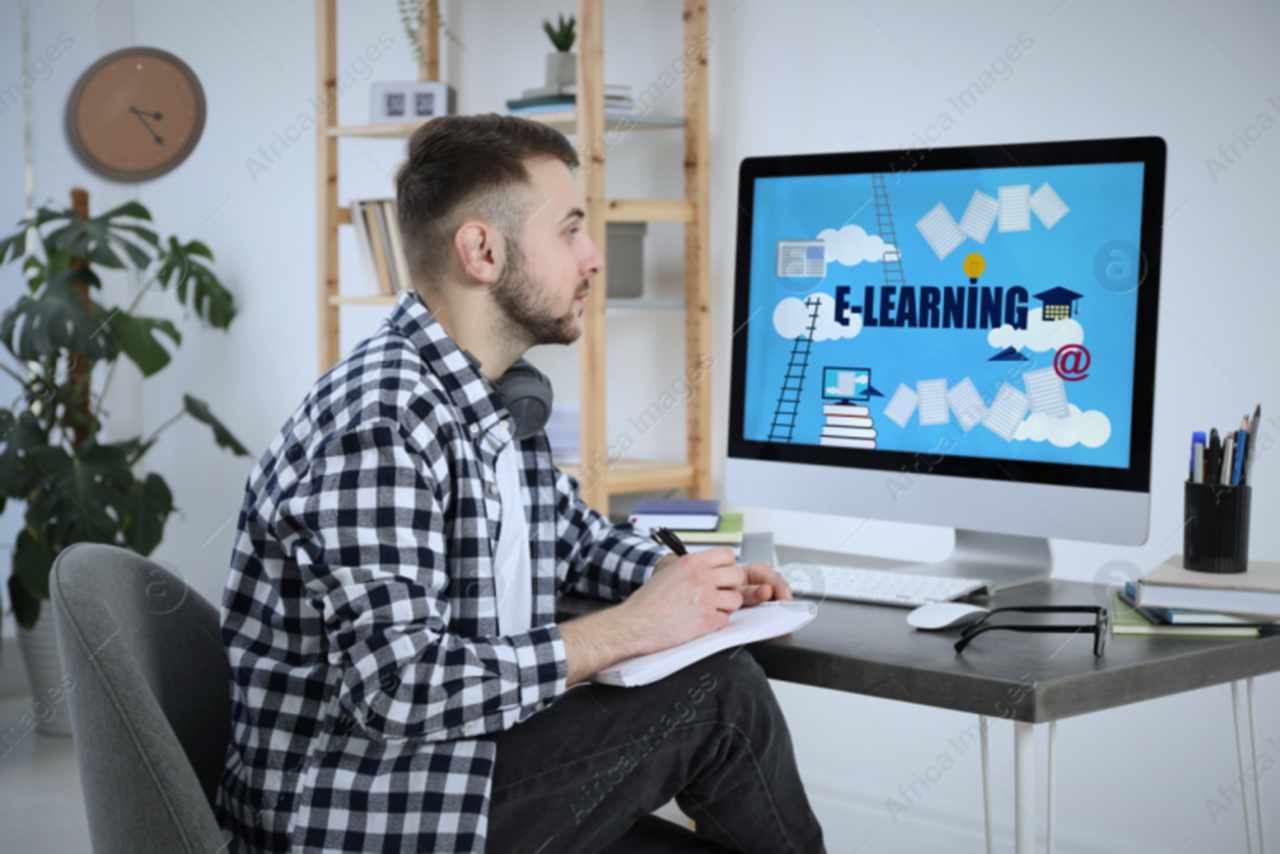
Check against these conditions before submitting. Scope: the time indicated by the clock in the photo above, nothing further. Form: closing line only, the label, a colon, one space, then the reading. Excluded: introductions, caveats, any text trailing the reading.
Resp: 3:23
